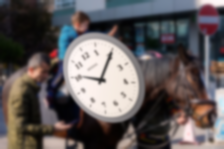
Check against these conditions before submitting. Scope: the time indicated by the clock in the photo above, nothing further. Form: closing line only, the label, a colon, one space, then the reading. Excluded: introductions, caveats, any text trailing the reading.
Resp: 10:10
